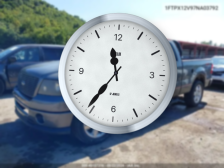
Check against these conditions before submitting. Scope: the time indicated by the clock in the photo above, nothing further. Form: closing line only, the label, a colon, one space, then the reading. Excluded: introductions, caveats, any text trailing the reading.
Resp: 11:36
